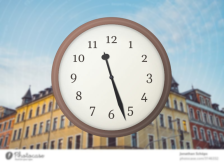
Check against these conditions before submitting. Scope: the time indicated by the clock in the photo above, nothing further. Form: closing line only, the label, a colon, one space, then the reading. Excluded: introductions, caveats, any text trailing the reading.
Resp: 11:27
